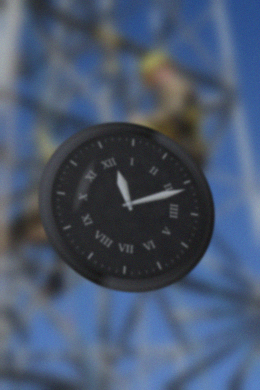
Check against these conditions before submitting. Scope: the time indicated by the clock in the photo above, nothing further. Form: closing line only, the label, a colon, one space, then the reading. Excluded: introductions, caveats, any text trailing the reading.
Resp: 12:16
